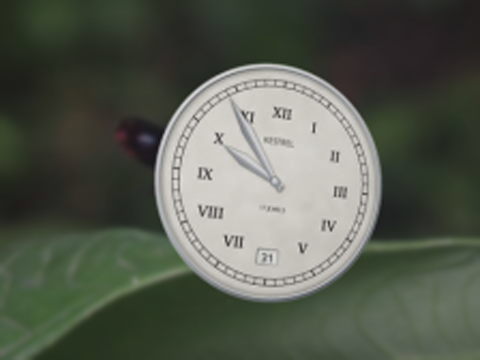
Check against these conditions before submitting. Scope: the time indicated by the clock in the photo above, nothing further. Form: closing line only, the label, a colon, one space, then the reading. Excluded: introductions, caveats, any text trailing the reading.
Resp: 9:54
